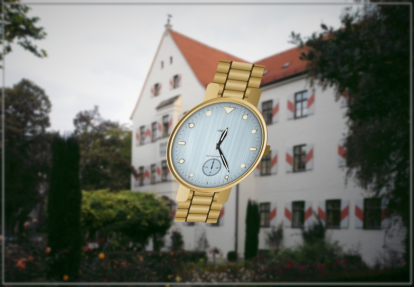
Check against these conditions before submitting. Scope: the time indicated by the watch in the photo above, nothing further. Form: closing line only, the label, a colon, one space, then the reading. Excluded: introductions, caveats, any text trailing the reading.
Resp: 12:24
